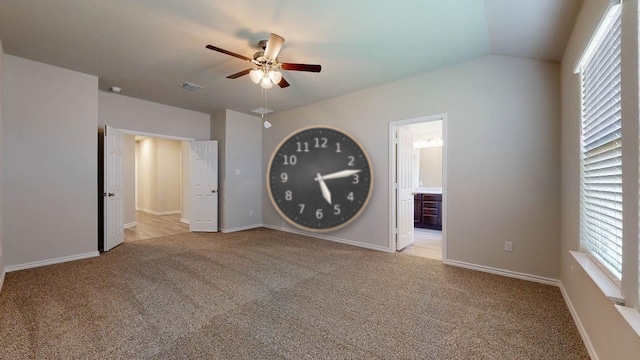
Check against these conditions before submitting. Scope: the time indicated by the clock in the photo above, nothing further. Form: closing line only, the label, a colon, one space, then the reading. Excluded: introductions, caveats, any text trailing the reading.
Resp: 5:13
